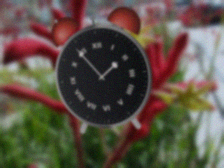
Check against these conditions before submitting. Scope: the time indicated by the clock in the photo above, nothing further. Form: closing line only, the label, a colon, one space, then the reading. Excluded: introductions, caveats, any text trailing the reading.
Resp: 1:54
